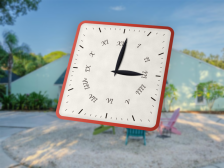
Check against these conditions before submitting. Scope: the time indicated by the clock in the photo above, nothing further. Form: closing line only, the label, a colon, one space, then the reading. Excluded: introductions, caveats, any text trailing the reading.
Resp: 3:01
